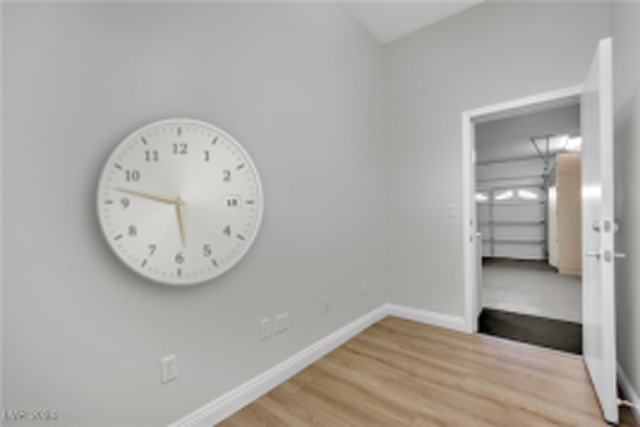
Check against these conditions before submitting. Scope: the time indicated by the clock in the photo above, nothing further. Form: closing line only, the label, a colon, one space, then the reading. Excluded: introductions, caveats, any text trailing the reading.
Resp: 5:47
